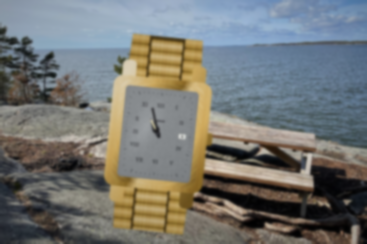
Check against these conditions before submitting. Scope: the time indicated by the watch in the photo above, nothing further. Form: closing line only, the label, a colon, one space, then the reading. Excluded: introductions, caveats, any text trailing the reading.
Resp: 10:57
